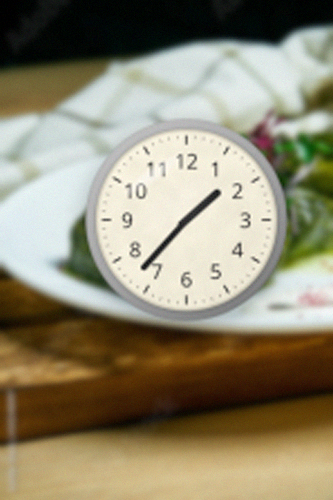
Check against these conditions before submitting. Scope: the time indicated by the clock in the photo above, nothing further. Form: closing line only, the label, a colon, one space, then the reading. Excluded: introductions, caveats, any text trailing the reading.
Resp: 1:37
